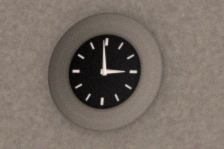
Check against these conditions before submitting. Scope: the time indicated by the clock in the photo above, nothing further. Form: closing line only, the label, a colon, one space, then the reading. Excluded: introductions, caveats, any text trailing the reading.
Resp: 2:59
